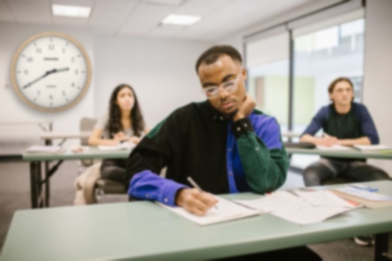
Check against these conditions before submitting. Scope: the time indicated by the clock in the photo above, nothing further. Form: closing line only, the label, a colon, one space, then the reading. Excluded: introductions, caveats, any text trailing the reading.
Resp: 2:40
